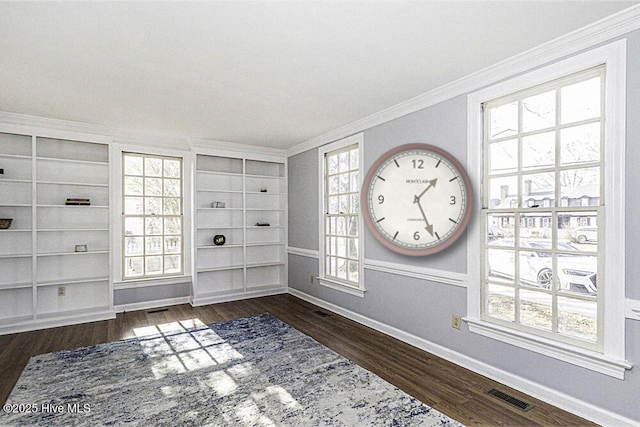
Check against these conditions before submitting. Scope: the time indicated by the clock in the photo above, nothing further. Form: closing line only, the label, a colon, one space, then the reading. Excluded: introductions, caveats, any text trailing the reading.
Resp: 1:26
